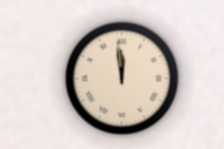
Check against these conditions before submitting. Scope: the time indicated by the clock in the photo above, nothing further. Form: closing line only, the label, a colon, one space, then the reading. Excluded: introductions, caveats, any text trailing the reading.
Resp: 11:59
